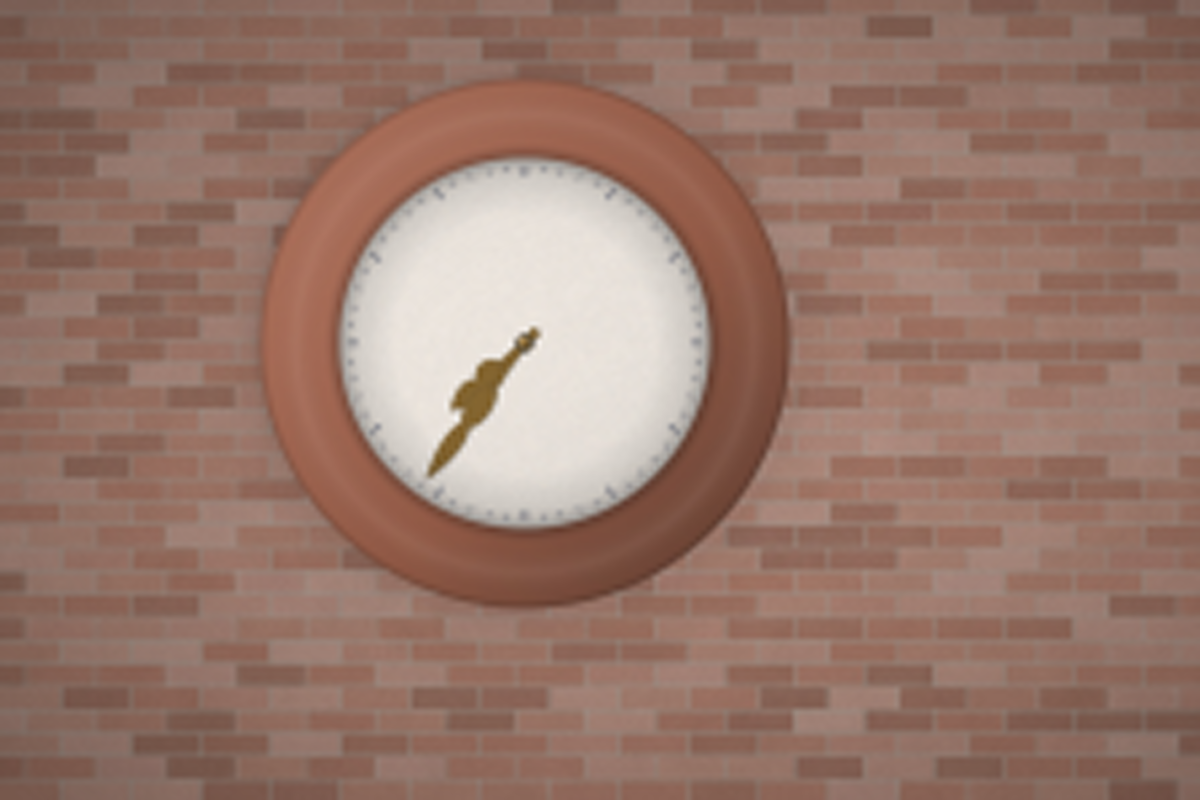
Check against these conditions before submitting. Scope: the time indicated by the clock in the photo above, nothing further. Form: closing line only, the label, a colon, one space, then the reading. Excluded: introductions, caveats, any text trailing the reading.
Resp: 7:36
